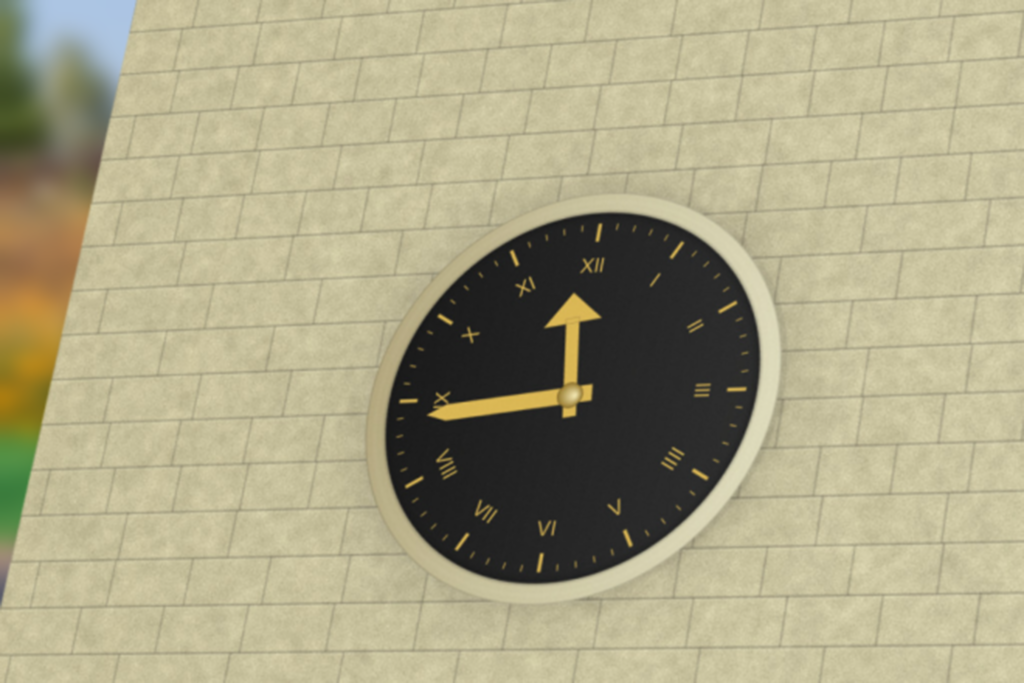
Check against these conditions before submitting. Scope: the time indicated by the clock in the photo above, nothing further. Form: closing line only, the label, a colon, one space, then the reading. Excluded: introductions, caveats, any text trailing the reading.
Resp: 11:44
